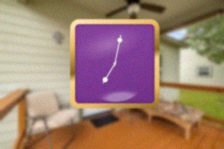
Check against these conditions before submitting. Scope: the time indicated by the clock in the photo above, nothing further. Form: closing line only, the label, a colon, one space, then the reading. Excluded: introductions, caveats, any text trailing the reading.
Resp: 7:02
